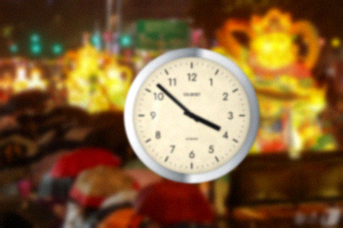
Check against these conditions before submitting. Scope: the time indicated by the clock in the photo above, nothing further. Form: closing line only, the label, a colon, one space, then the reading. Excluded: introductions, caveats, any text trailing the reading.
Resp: 3:52
